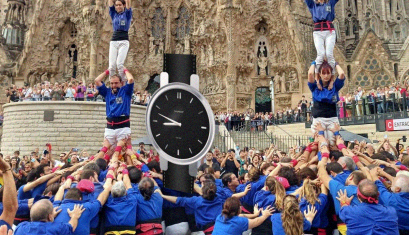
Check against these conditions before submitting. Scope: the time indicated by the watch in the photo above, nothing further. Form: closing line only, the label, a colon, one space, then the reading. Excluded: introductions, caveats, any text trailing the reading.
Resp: 8:48
